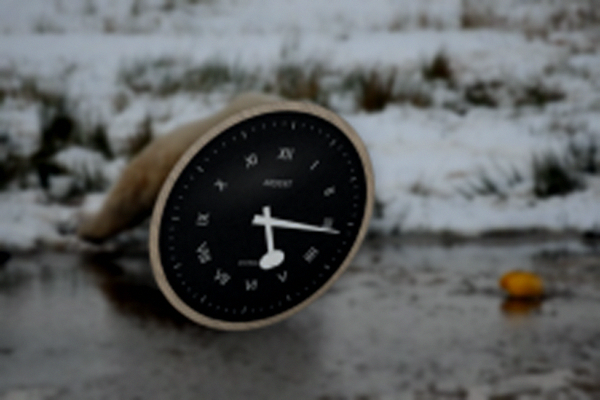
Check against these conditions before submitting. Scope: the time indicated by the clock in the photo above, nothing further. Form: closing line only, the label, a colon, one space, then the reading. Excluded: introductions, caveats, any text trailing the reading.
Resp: 5:16
